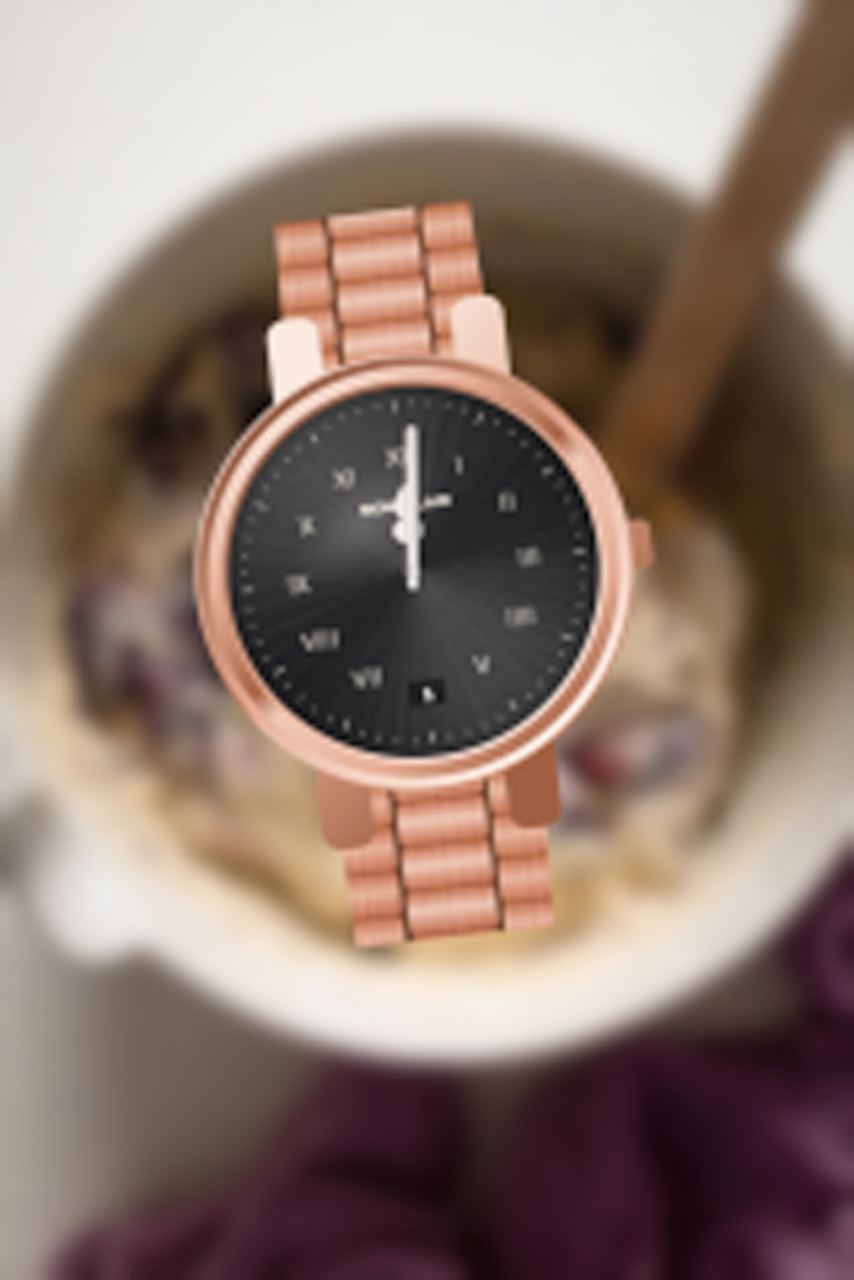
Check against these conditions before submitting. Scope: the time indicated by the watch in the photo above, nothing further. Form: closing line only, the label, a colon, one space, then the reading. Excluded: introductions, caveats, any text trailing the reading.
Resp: 12:01
